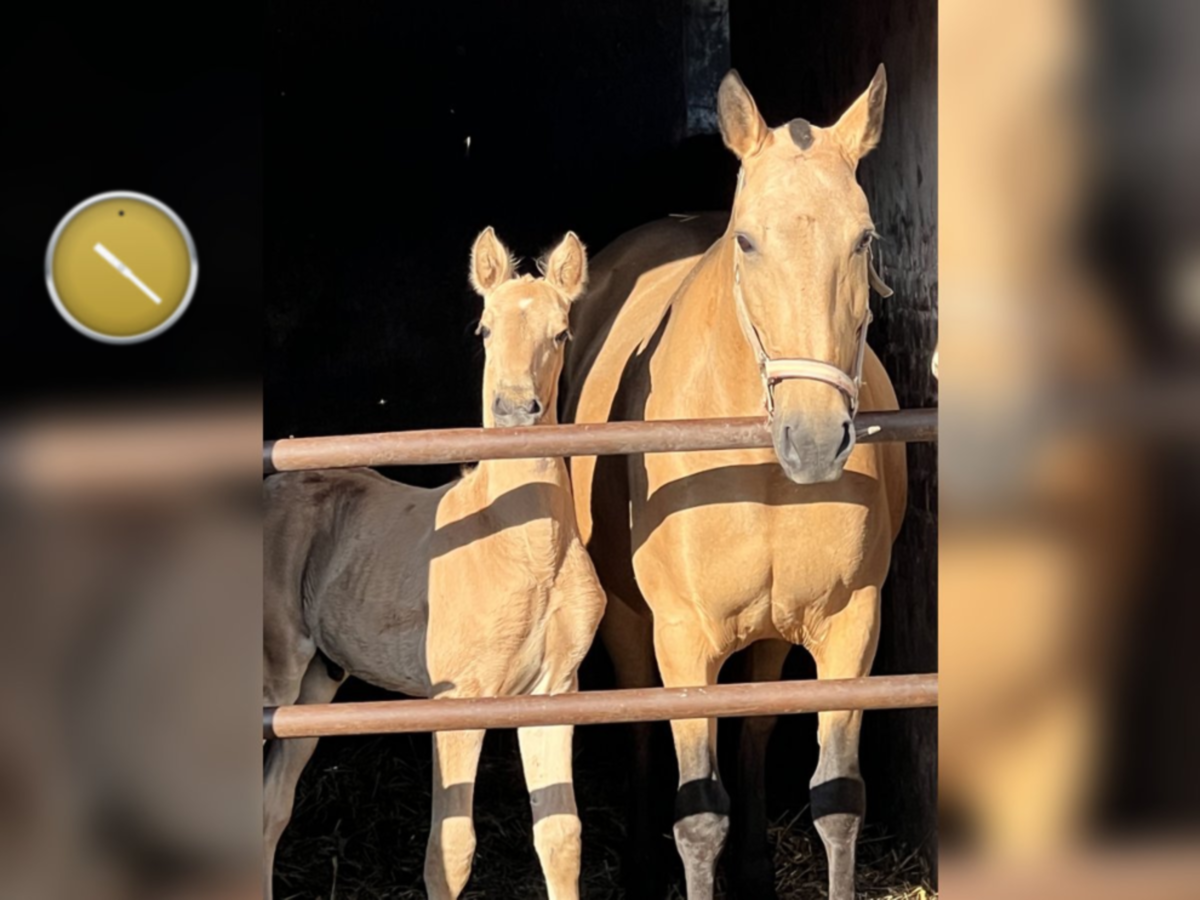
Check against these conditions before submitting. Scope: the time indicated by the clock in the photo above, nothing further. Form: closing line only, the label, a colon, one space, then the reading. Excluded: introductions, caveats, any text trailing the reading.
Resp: 10:22
